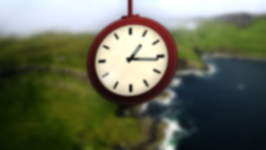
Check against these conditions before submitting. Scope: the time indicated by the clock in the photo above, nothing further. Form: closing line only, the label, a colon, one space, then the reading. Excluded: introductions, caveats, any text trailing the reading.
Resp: 1:16
